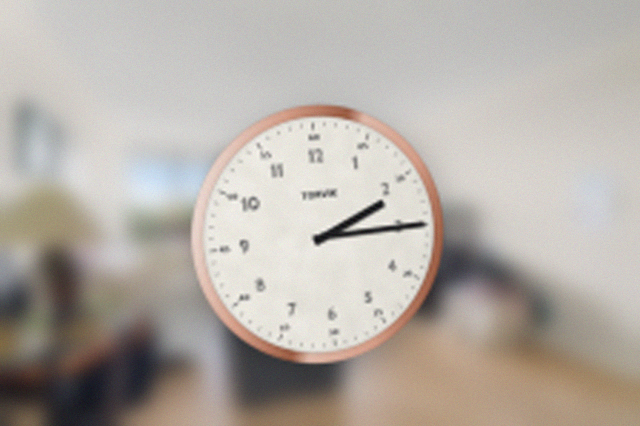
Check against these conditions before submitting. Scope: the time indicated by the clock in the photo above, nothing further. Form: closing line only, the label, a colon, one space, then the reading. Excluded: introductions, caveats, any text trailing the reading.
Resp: 2:15
